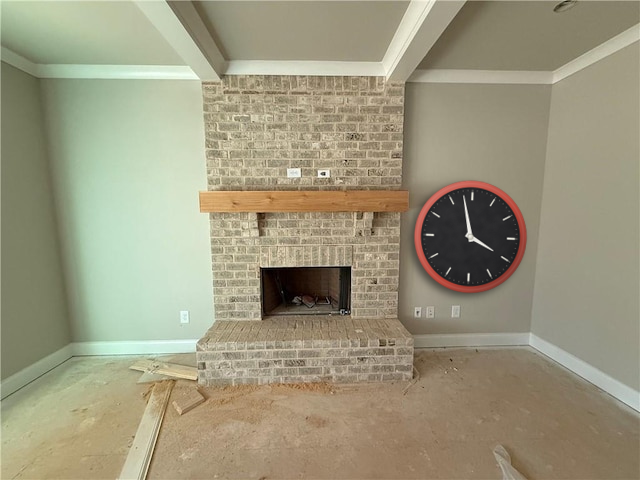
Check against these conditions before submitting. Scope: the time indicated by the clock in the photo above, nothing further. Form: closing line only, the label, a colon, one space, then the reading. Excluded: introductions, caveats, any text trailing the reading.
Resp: 3:58
